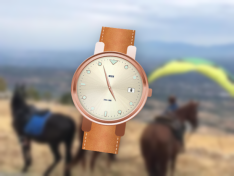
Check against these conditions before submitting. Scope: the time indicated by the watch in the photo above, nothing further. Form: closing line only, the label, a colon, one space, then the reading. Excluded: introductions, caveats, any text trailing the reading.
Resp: 4:56
